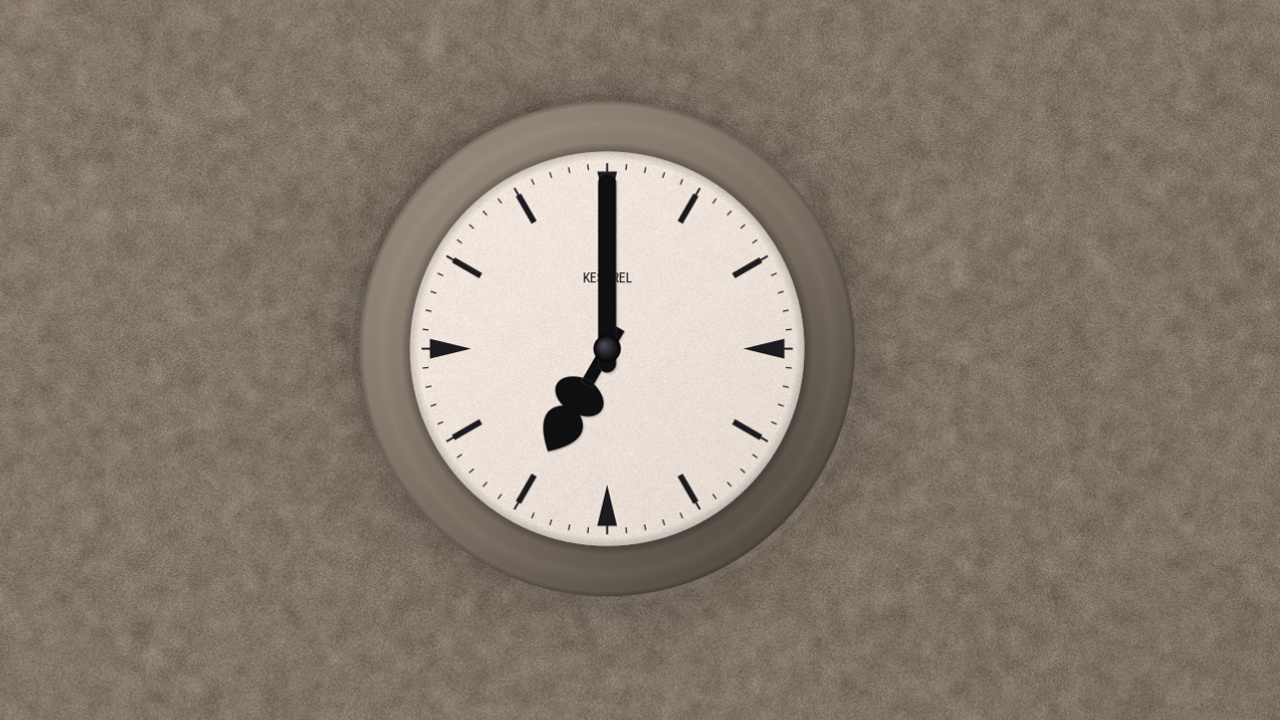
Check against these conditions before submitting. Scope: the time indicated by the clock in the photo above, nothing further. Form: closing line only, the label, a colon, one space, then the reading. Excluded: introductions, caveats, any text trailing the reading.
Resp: 7:00
